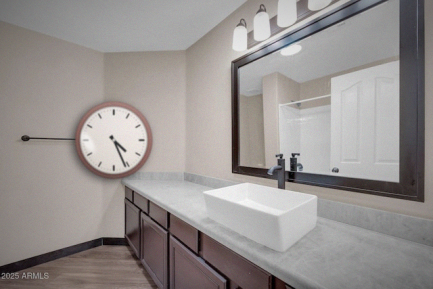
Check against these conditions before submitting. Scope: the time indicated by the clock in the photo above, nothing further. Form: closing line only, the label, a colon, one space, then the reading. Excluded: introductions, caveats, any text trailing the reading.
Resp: 4:26
